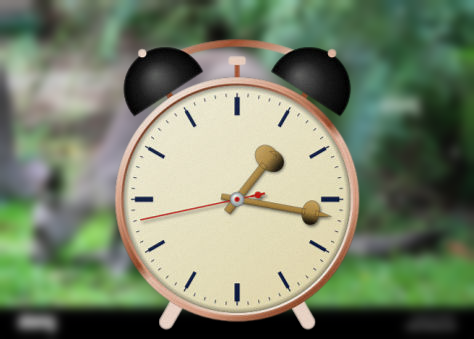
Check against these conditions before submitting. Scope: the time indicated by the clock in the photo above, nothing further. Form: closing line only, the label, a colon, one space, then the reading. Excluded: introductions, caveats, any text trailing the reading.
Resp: 1:16:43
